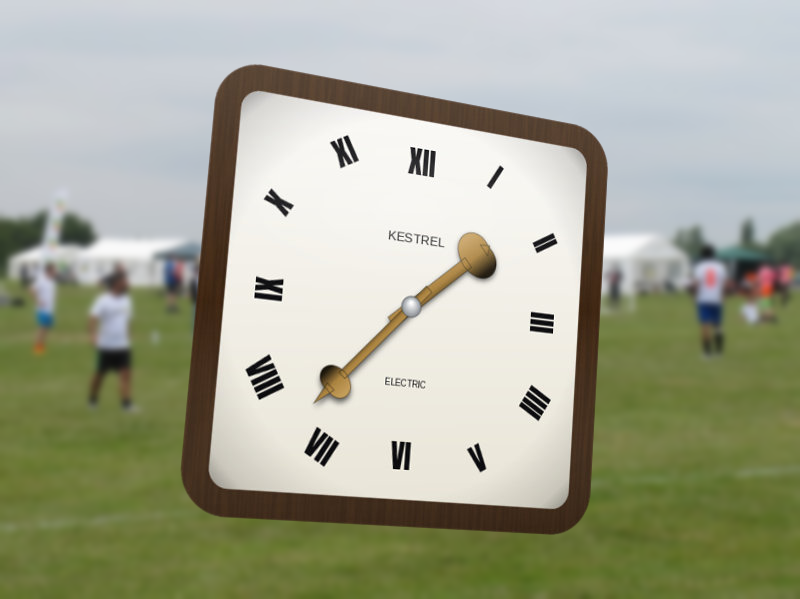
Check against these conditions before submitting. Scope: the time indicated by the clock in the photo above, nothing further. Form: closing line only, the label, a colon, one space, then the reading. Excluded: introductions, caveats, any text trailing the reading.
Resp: 1:37
